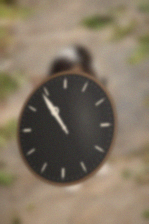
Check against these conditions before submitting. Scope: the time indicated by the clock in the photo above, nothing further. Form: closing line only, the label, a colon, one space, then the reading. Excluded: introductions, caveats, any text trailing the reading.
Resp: 10:54
